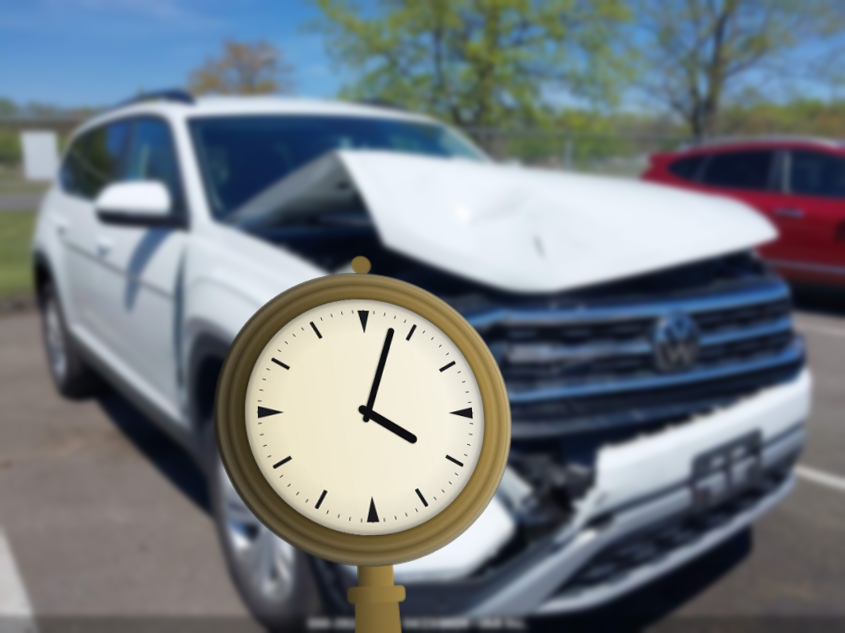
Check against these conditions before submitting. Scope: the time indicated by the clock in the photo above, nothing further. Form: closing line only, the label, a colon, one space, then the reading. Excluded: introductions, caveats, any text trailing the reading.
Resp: 4:03
